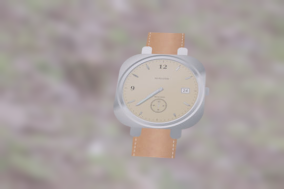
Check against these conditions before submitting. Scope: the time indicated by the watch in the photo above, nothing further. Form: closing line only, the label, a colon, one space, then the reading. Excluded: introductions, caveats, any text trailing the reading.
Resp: 7:38
